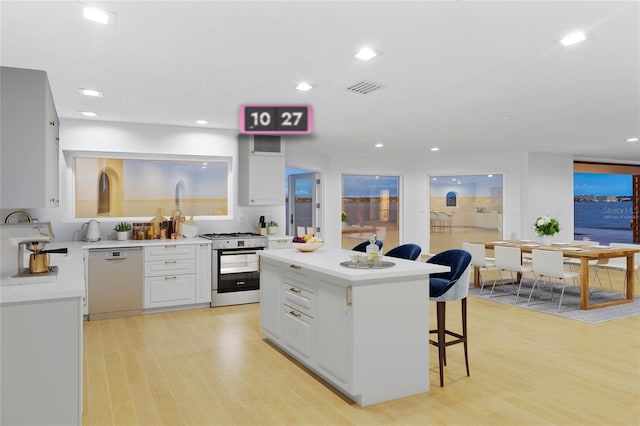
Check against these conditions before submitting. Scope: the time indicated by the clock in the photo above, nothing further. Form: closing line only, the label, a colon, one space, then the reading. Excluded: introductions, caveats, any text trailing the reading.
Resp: 10:27
